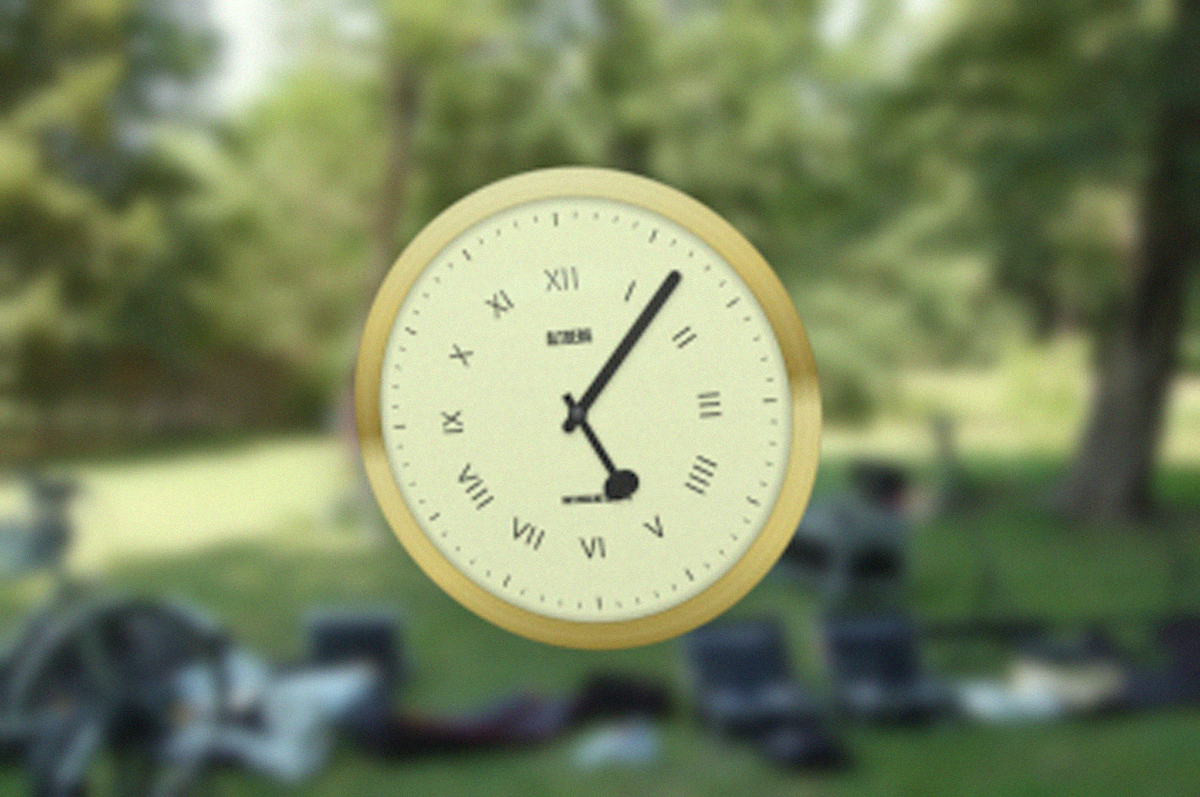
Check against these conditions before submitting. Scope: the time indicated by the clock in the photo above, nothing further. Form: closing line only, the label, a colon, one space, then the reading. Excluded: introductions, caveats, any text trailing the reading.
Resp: 5:07
